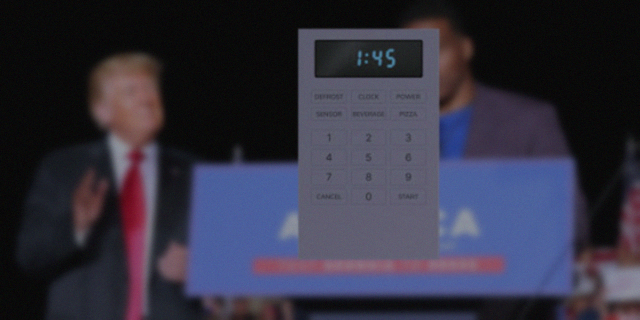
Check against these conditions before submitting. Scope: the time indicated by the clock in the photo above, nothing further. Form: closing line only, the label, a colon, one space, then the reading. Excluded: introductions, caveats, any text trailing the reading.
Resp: 1:45
